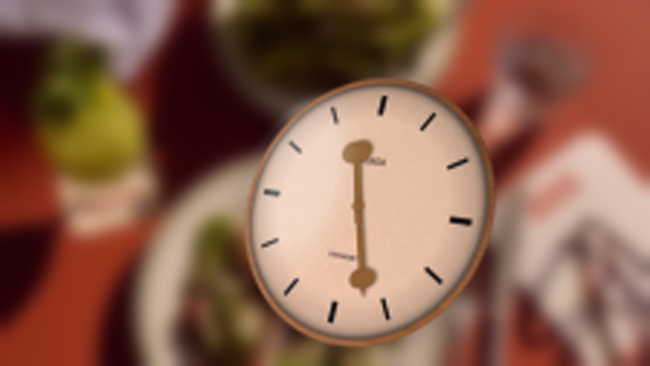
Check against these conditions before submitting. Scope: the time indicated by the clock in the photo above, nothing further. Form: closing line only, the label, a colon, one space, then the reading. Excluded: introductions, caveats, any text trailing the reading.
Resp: 11:27
